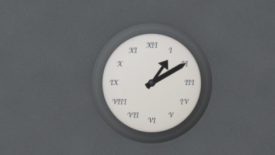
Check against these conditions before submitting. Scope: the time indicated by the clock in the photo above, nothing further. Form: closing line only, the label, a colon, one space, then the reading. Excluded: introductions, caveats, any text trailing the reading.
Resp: 1:10
